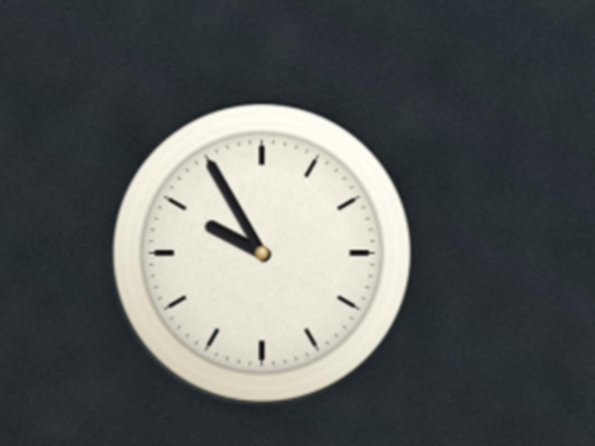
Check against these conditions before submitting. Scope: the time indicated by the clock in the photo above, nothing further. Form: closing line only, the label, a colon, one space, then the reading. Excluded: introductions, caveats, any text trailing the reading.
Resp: 9:55
